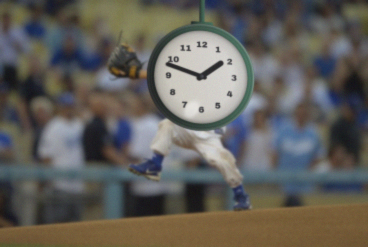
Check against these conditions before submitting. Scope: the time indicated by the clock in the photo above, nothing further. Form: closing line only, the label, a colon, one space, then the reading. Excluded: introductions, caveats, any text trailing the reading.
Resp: 1:48
